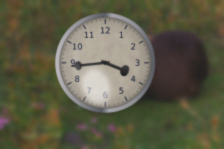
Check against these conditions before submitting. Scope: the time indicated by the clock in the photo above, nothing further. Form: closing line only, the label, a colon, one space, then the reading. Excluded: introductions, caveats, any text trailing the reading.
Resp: 3:44
